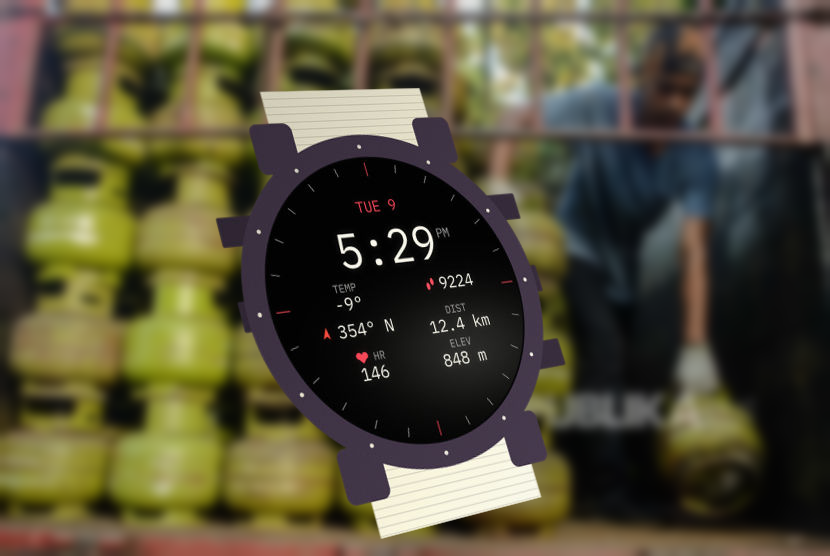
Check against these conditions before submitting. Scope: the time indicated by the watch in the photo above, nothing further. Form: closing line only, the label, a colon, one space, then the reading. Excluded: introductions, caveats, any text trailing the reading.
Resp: 5:29
